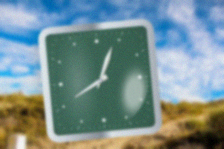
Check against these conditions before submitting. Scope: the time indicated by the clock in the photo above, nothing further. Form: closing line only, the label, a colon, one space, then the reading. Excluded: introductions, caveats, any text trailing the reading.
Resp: 8:04
